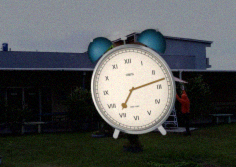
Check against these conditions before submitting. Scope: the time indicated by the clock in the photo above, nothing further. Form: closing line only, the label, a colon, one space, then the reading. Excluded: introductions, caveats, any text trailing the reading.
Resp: 7:13
